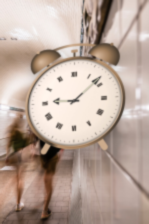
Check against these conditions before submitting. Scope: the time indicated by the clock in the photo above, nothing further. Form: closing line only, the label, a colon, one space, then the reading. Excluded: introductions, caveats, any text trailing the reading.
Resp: 9:08
